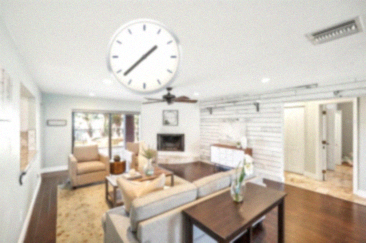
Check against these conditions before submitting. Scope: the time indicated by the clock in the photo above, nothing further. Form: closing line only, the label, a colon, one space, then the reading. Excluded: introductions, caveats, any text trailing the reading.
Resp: 1:38
